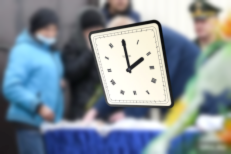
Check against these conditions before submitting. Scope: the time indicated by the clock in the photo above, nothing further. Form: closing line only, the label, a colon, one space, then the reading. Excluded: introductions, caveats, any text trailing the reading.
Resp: 2:00
